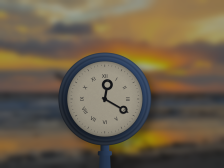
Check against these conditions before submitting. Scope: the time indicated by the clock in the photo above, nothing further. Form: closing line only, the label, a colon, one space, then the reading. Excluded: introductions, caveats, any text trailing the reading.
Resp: 12:20
